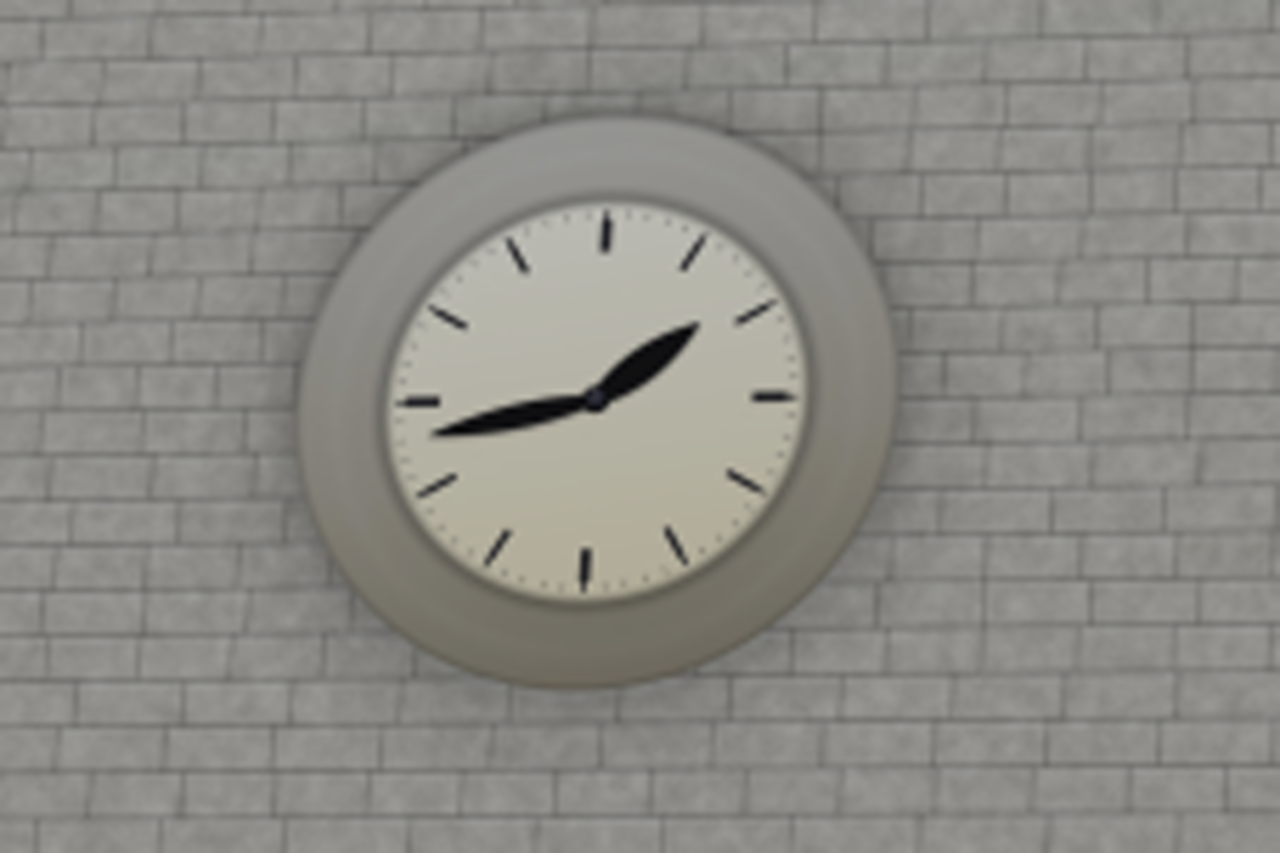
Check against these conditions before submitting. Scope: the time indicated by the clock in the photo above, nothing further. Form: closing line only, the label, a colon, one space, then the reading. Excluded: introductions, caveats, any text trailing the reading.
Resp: 1:43
